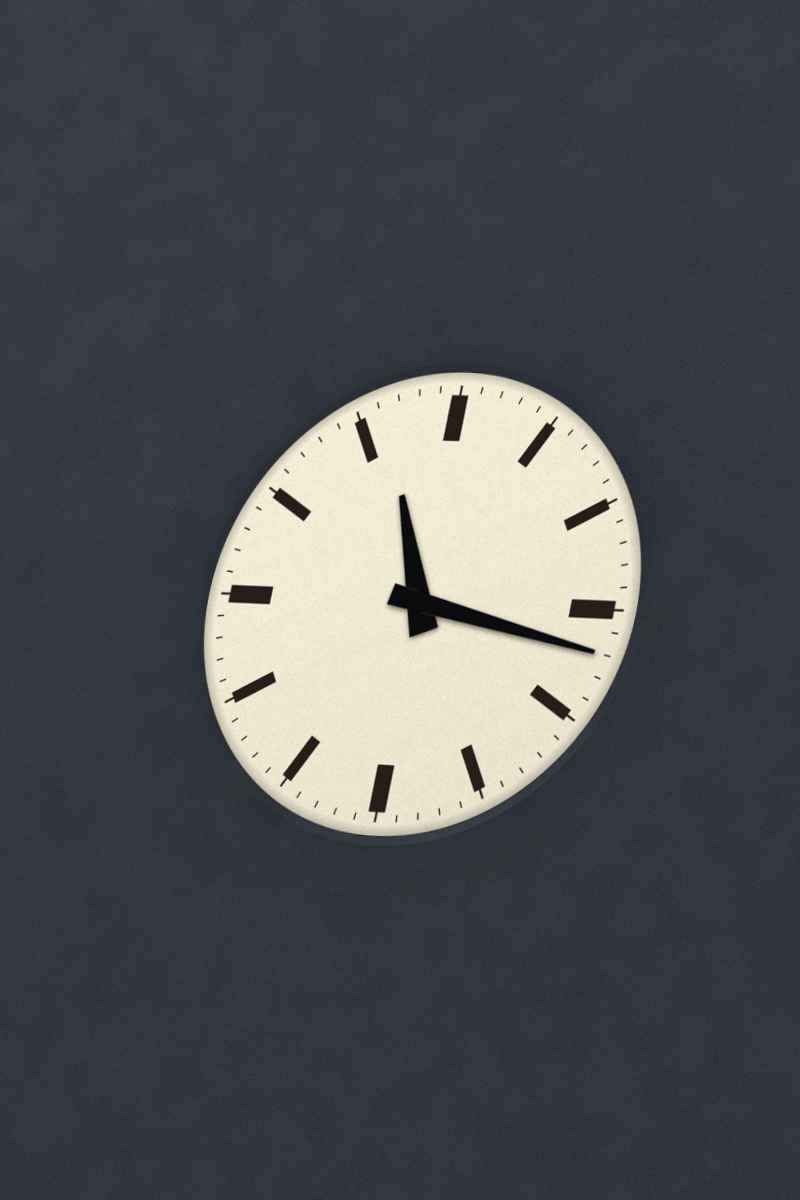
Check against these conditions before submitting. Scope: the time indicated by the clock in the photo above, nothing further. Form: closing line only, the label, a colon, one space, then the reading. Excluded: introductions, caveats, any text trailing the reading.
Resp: 11:17
